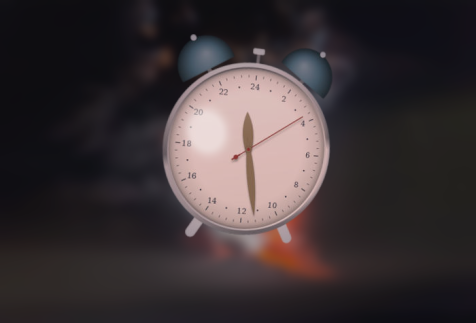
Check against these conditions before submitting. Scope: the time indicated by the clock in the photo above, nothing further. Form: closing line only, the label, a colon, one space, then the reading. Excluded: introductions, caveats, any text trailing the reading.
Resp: 23:28:09
